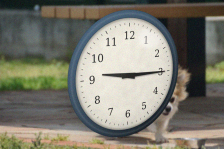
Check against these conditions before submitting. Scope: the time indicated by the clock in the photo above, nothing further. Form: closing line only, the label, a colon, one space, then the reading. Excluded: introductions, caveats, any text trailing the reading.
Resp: 9:15
